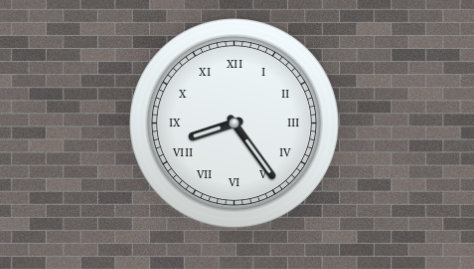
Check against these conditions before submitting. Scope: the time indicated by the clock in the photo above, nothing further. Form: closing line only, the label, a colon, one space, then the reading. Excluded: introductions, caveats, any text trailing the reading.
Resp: 8:24
